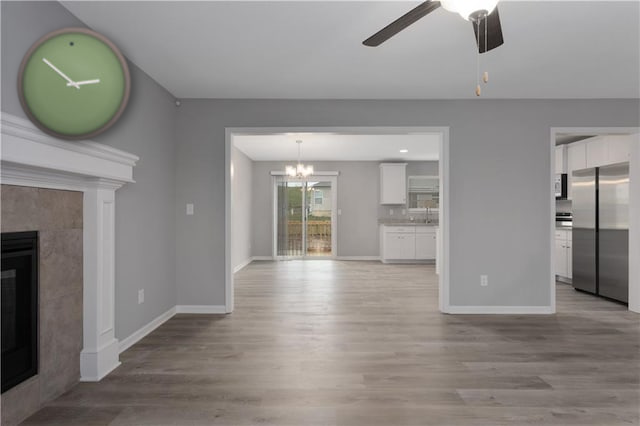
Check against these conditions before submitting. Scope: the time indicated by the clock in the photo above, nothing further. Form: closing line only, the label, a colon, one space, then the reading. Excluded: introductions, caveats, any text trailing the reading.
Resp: 2:52
